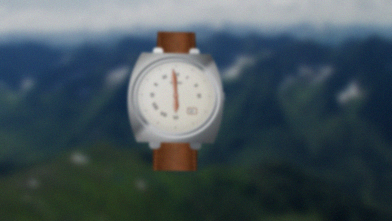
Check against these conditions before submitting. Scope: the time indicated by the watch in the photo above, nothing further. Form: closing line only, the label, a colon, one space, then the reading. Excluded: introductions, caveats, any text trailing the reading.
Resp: 5:59
